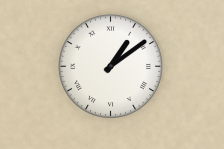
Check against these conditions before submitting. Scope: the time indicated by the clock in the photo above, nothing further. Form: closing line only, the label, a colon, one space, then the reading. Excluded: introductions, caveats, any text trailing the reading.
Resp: 1:09
